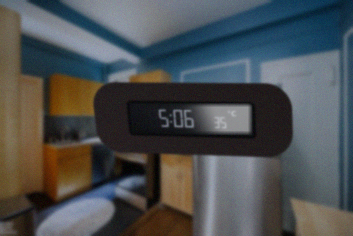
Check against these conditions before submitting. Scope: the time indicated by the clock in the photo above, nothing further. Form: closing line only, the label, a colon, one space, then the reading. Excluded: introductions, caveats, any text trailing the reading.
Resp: 5:06
